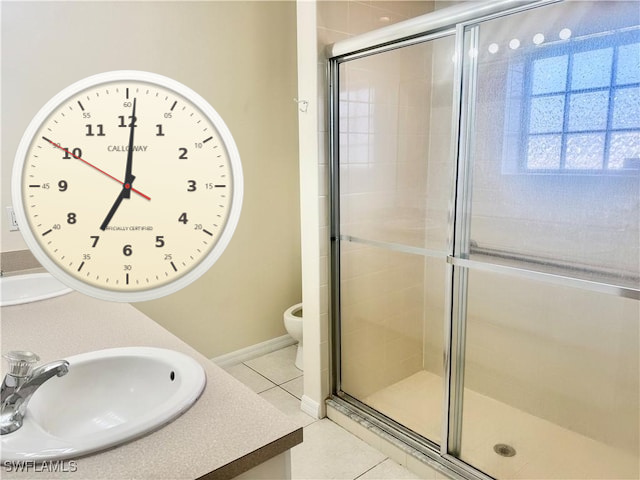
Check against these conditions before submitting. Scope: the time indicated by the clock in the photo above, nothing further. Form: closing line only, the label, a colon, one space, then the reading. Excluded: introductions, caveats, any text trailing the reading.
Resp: 7:00:50
